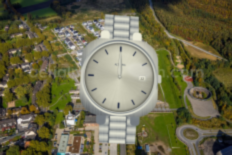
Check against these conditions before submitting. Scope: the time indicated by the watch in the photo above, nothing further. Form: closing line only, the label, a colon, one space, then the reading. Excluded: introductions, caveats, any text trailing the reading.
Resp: 12:00
